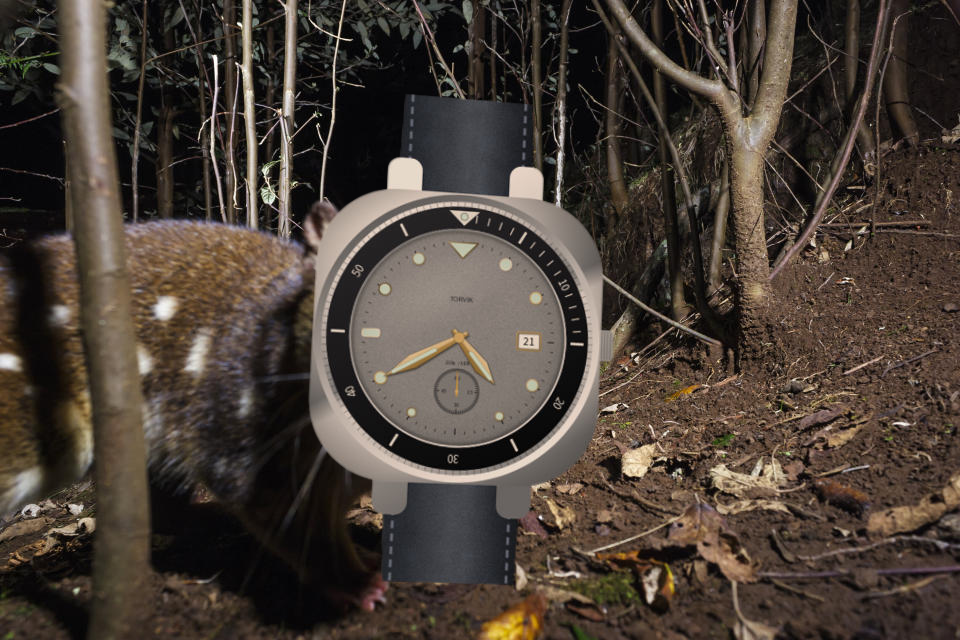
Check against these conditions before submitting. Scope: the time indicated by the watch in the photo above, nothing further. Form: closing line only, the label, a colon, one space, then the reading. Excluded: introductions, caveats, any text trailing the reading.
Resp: 4:40
